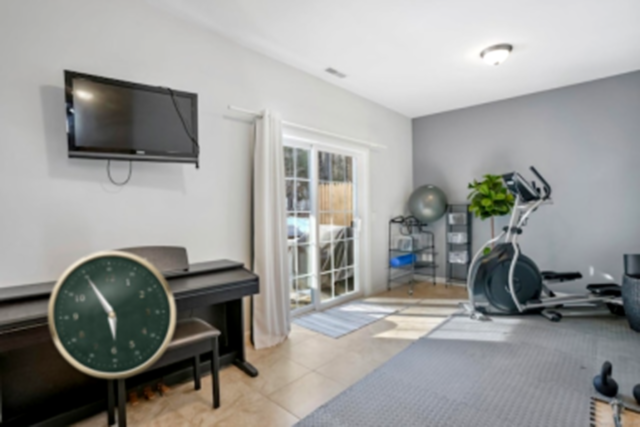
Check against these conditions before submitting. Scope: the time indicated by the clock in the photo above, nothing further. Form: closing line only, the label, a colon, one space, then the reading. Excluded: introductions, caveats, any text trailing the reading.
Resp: 5:55
